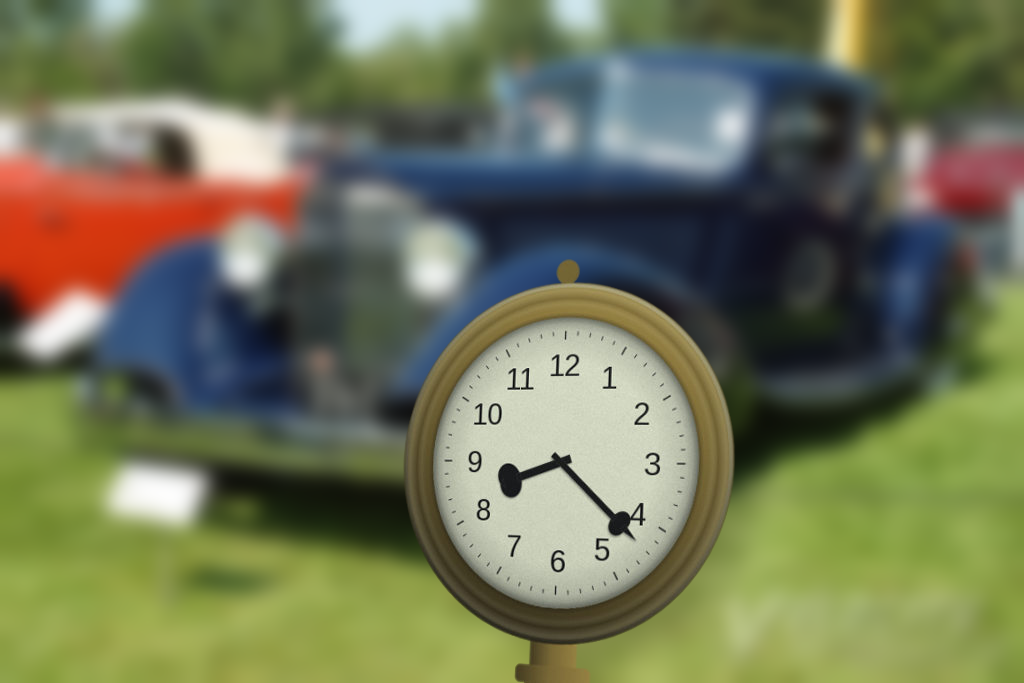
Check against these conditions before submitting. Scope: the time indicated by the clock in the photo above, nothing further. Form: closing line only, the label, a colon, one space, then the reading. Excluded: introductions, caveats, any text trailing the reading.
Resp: 8:22
